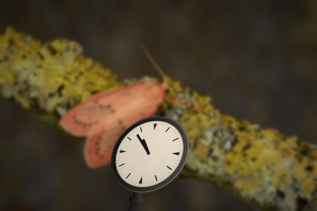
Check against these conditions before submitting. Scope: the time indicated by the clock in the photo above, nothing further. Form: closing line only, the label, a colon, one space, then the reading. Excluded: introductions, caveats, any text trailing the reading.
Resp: 10:53
